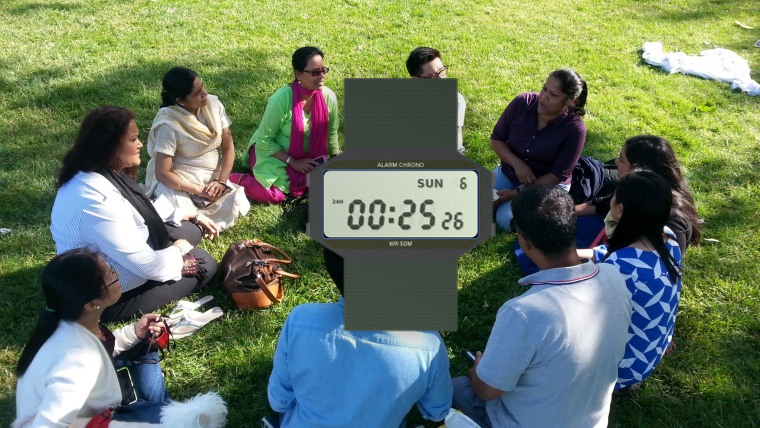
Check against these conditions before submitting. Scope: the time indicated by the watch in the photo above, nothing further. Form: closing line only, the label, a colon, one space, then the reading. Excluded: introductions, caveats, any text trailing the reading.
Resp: 0:25:26
